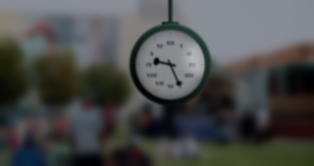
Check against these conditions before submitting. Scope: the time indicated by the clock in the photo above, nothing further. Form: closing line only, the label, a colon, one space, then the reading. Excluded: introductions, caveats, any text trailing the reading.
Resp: 9:26
